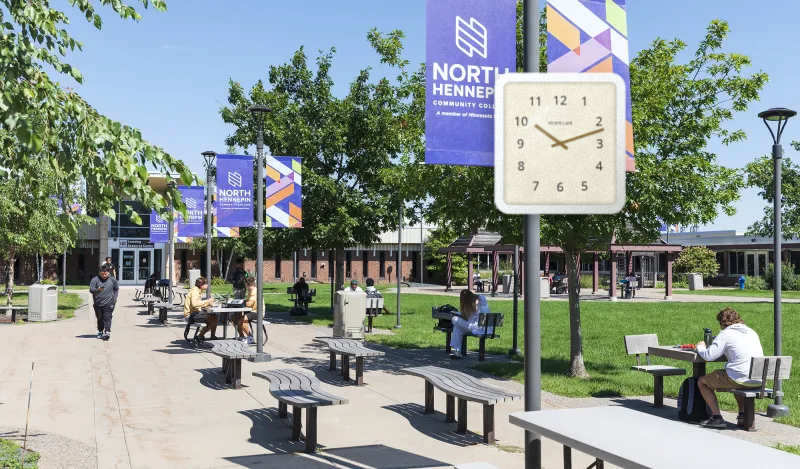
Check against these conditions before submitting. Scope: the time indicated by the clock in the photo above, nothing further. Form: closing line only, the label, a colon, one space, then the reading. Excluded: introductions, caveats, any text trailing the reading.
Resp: 10:12
